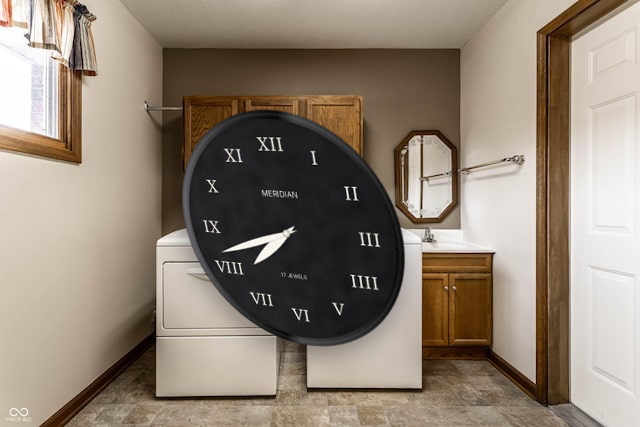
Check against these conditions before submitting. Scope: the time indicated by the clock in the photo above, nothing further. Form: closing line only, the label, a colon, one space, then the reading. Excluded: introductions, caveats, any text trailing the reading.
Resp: 7:42
